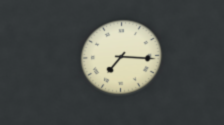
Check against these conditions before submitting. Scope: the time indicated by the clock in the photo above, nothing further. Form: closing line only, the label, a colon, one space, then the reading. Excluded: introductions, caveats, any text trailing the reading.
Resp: 7:16
